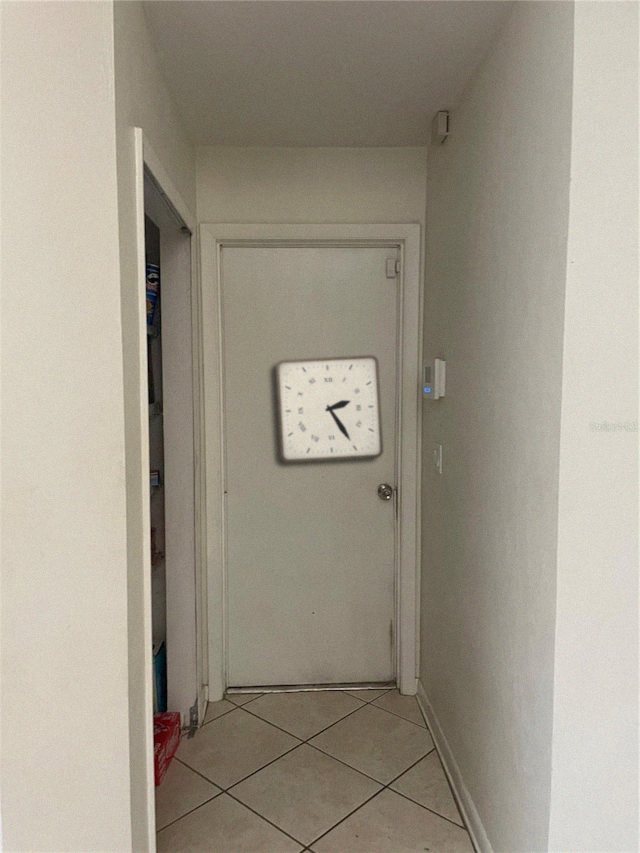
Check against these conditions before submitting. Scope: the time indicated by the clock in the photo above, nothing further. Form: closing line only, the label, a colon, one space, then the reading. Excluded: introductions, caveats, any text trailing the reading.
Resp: 2:25
